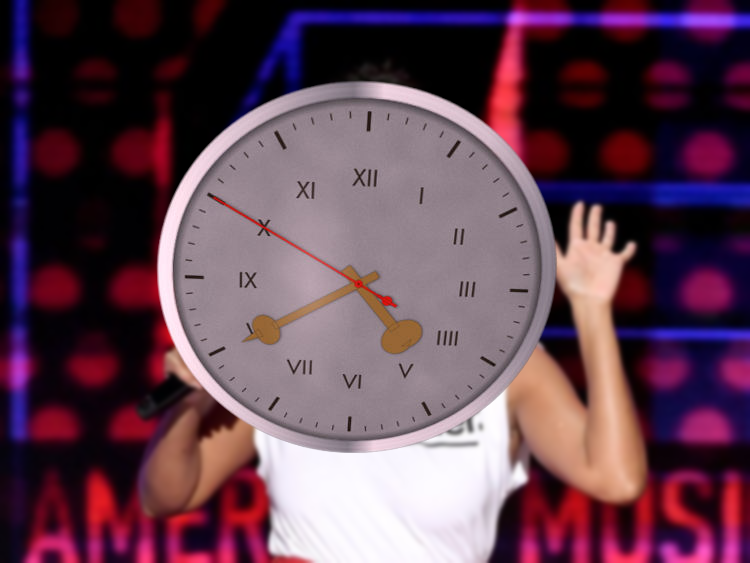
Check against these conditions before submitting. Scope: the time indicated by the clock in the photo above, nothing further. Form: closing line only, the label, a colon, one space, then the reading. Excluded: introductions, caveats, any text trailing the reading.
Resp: 4:39:50
